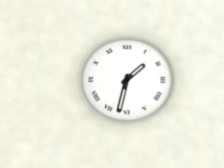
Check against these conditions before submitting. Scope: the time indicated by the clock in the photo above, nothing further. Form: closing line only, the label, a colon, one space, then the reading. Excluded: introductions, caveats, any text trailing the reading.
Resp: 1:32
